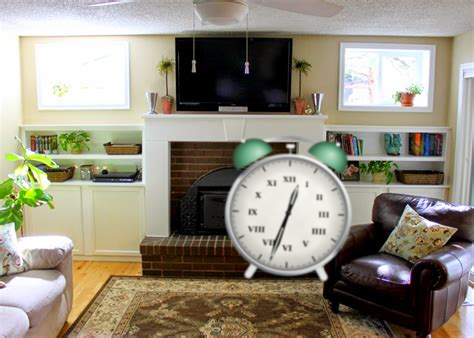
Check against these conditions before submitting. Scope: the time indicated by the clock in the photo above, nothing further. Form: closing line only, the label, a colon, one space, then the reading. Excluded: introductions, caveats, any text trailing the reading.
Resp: 12:33
